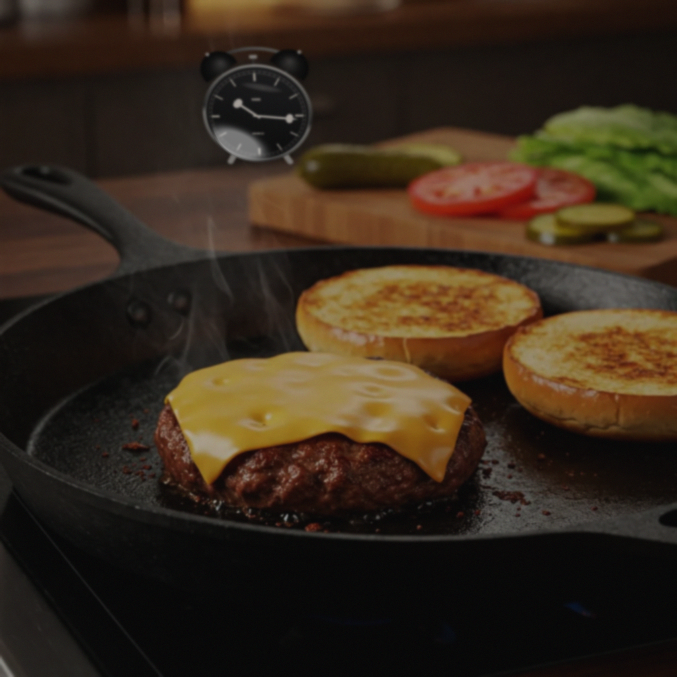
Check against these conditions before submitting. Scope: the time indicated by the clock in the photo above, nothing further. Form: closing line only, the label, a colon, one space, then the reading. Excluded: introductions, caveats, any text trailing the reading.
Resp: 10:16
